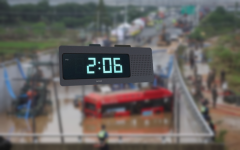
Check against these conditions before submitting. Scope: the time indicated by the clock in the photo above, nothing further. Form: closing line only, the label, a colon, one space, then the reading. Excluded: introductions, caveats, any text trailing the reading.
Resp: 2:06
